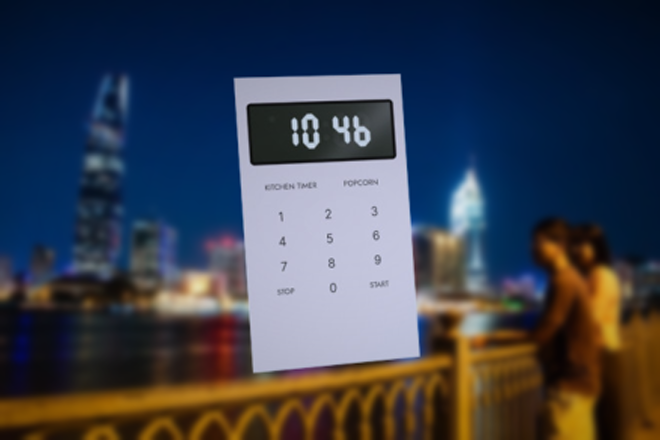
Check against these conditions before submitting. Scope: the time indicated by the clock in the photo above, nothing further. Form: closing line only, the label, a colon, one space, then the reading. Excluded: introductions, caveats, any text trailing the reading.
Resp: 10:46
